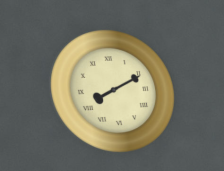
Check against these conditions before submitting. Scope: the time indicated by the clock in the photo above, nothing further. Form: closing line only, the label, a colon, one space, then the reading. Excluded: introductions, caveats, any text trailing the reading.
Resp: 8:11
